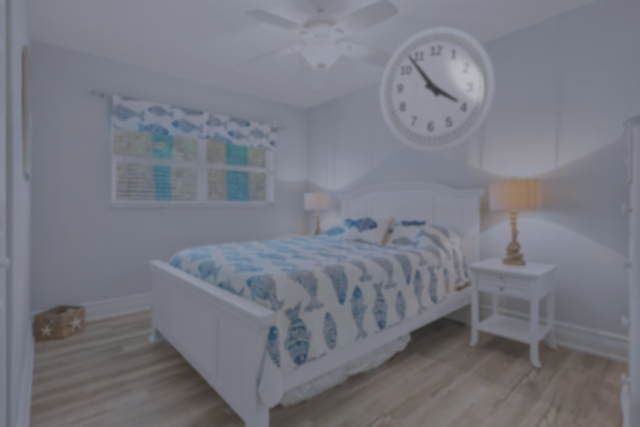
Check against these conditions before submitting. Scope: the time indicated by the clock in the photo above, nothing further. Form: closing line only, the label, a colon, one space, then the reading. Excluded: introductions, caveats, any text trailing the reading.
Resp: 3:53
